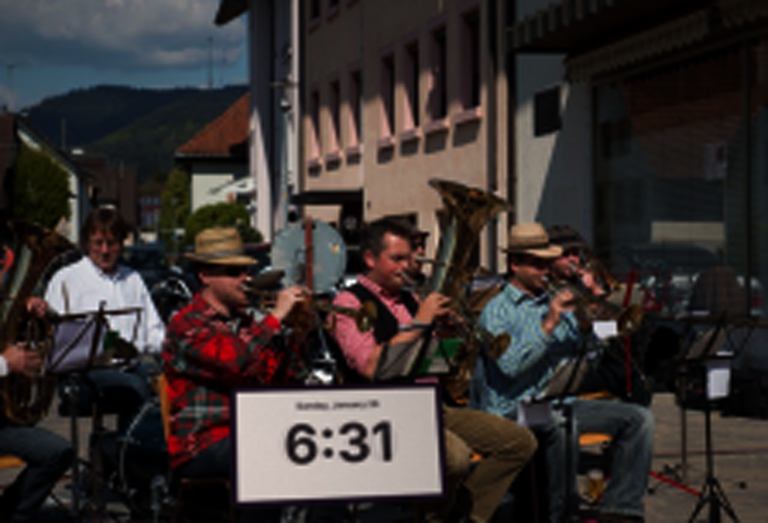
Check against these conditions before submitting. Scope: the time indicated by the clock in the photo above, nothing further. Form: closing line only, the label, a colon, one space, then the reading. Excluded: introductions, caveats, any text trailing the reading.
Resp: 6:31
